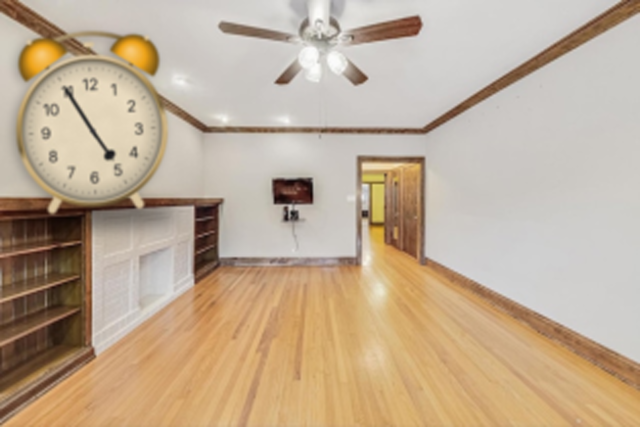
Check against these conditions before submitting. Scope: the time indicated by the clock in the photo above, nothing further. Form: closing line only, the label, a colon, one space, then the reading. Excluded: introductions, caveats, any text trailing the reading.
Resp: 4:55
